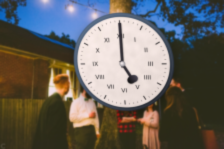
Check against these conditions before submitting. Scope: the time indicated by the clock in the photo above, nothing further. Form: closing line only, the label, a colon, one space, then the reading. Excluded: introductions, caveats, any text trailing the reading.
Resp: 5:00
